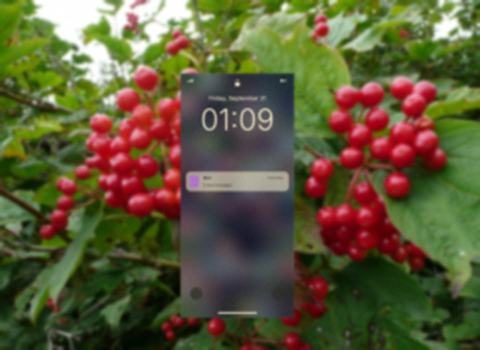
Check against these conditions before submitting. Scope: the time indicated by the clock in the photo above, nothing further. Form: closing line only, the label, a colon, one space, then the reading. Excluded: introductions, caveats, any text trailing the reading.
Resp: 1:09
